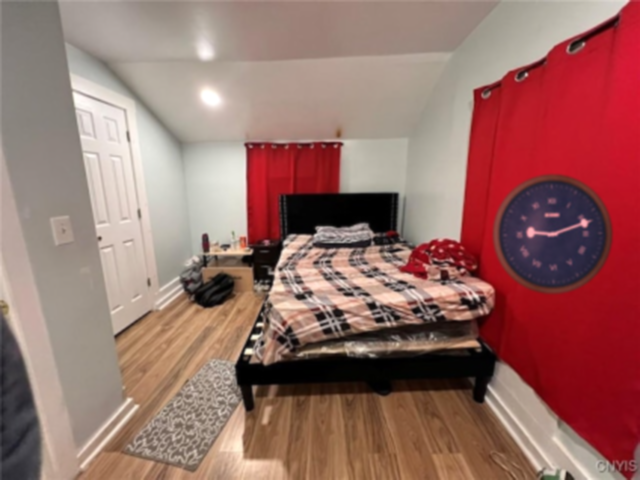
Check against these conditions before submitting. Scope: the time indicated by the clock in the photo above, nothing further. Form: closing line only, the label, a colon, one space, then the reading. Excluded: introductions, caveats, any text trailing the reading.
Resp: 9:12
